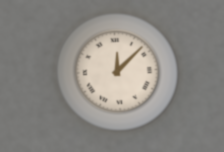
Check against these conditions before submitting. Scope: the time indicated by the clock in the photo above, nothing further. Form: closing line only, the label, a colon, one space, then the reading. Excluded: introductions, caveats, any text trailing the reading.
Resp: 12:08
